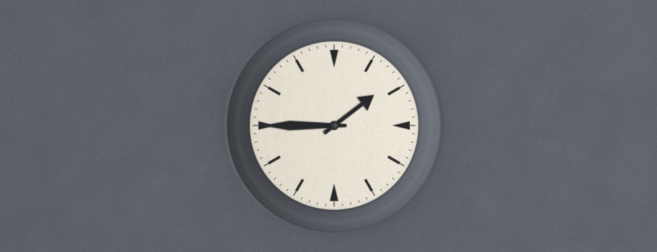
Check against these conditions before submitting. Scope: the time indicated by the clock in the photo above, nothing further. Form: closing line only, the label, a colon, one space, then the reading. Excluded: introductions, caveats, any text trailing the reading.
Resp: 1:45
